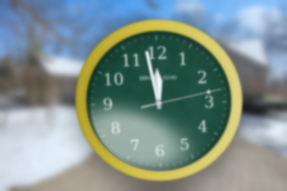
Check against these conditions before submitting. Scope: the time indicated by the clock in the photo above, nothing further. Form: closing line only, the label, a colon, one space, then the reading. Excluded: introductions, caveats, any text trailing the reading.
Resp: 11:58:13
